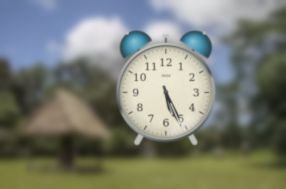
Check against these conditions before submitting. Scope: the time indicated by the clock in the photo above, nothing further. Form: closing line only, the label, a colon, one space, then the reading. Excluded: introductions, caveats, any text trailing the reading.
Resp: 5:26
